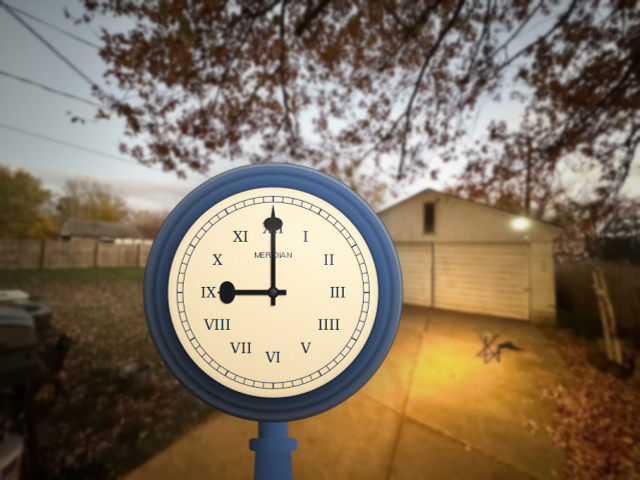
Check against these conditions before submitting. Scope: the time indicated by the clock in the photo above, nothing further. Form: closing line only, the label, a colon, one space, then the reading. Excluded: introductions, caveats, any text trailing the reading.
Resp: 9:00
